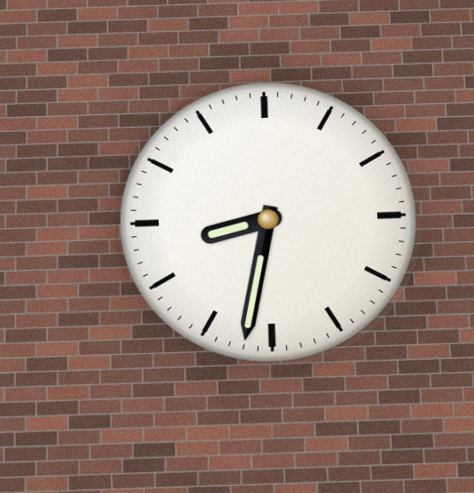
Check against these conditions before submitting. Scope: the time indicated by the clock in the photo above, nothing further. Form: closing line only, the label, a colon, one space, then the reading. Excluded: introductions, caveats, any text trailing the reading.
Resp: 8:32
